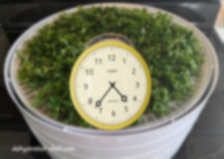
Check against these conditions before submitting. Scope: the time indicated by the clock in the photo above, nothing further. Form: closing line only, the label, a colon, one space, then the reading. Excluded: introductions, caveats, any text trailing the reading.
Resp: 4:37
